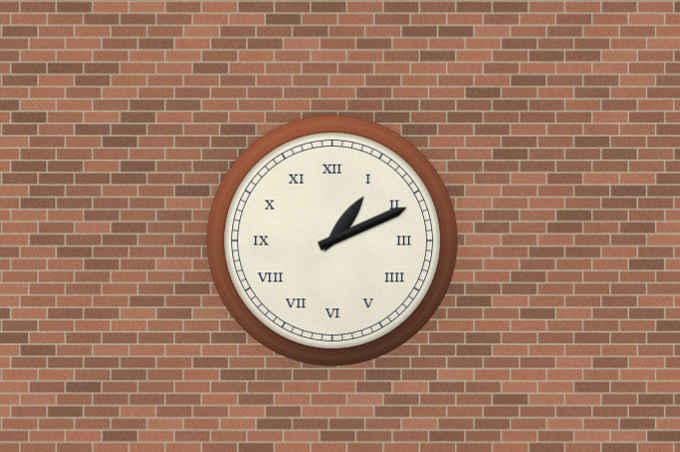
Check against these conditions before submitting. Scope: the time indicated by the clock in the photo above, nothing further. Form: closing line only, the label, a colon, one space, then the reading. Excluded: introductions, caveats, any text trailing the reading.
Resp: 1:11
